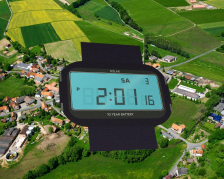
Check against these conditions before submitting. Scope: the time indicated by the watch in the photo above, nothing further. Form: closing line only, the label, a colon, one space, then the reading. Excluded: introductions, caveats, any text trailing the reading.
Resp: 2:01:16
